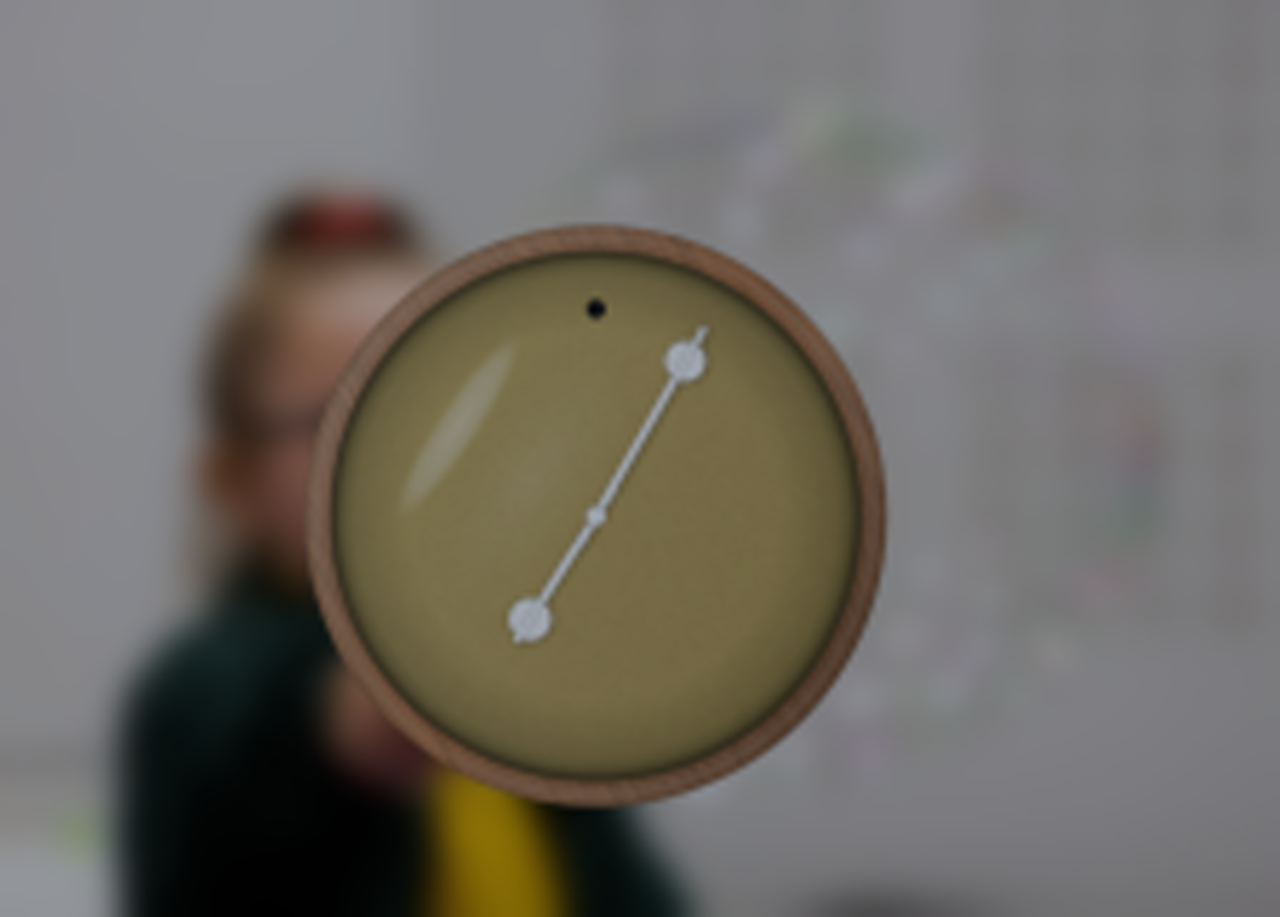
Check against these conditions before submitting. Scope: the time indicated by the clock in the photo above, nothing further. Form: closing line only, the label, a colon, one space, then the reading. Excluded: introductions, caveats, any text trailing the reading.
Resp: 7:05
